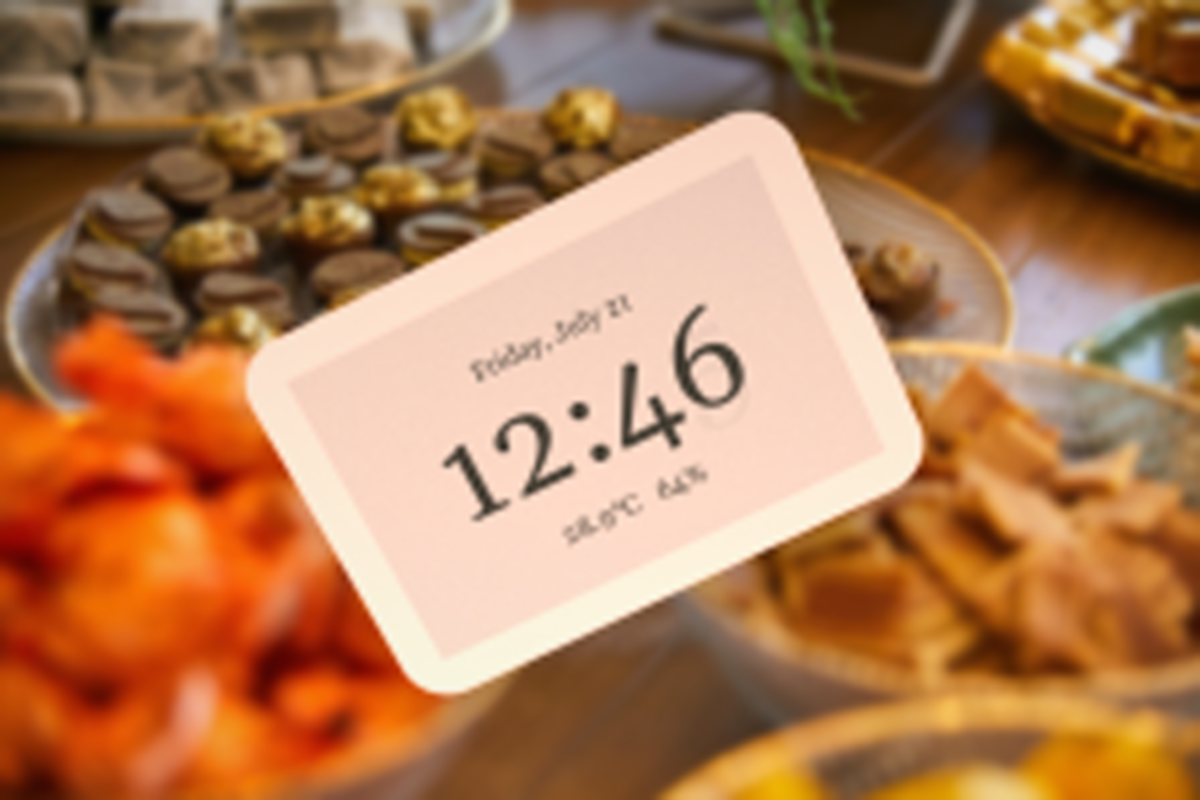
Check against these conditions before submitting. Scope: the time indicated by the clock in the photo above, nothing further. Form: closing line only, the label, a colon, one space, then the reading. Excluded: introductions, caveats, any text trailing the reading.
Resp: 12:46
